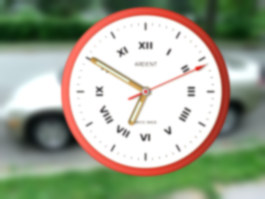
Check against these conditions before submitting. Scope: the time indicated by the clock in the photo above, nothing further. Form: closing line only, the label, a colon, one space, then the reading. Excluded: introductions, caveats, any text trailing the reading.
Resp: 6:50:11
